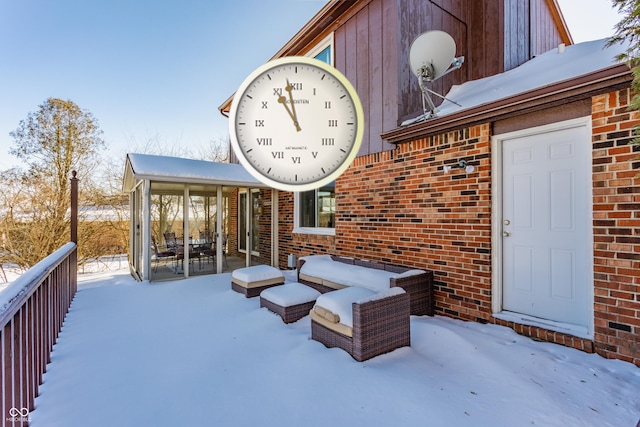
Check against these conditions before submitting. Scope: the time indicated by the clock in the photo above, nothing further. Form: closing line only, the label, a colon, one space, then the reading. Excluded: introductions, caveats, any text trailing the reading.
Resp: 10:58
